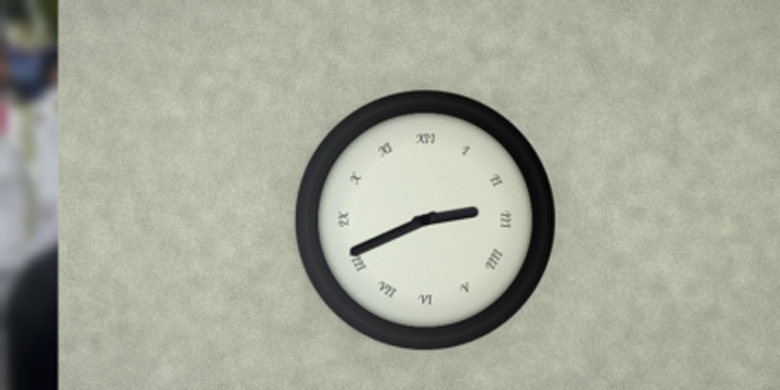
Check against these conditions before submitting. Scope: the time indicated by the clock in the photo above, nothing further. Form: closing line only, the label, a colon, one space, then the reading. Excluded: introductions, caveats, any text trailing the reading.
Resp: 2:41
